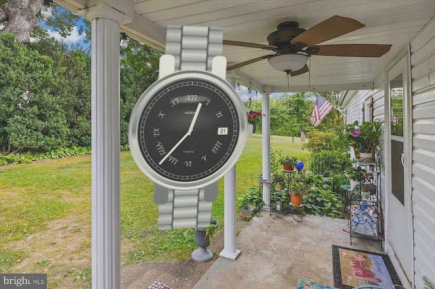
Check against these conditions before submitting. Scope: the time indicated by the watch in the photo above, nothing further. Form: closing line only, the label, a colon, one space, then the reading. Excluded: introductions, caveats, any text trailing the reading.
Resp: 12:37
